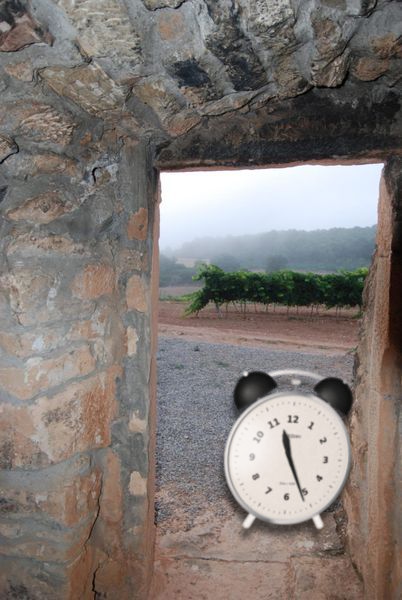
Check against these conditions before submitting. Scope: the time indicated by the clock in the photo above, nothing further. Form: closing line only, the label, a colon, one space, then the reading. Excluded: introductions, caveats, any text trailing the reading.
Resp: 11:26
